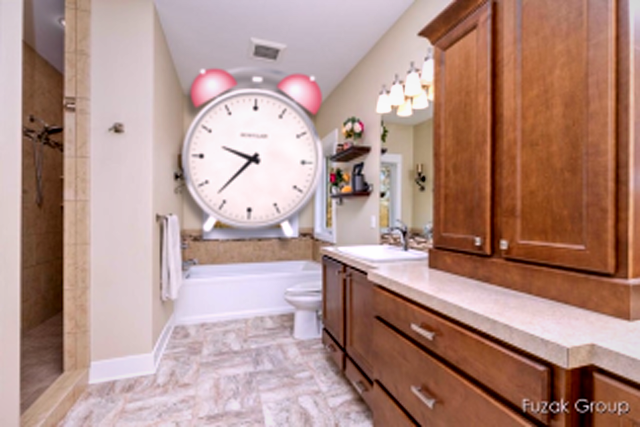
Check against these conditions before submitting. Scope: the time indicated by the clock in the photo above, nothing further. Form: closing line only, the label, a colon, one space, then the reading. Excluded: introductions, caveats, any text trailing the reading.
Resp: 9:37
